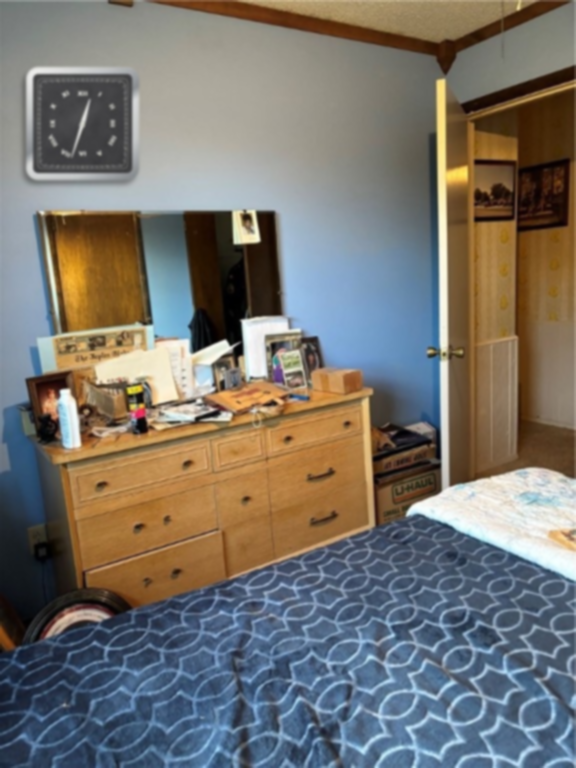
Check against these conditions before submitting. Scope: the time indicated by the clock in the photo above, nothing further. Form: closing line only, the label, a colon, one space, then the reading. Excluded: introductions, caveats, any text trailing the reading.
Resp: 12:33
